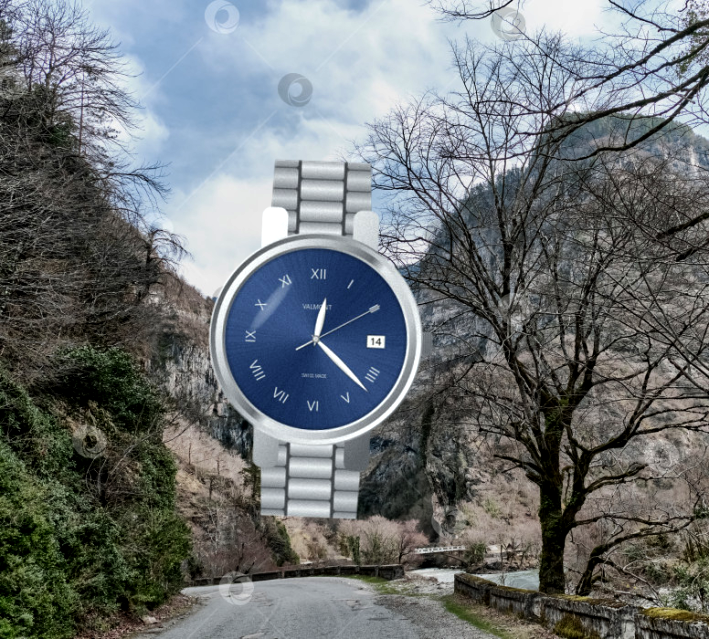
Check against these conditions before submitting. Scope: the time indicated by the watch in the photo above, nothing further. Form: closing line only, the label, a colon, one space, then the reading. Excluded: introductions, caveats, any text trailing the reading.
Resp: 12:22:10
